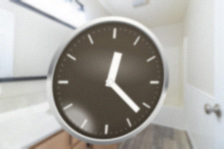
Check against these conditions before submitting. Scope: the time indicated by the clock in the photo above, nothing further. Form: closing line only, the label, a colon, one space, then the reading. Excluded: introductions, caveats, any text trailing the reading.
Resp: 12:22
